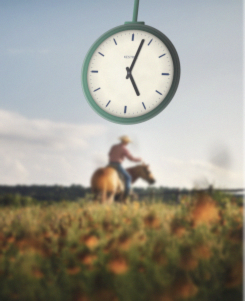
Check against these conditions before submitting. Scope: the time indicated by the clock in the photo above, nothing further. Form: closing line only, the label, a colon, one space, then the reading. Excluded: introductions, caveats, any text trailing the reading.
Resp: 5:03
